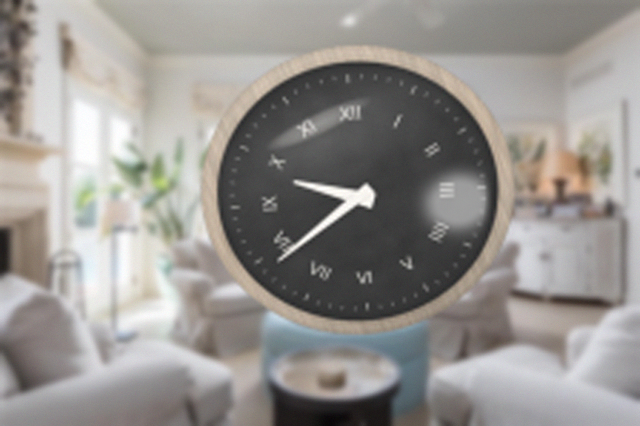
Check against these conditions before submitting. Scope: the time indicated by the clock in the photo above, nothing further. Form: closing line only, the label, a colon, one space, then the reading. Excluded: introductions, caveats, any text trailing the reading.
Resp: 9:39
